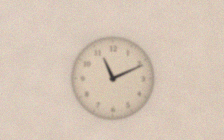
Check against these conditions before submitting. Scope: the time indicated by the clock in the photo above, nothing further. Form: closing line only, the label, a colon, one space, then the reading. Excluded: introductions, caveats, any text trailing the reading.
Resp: 11:11
